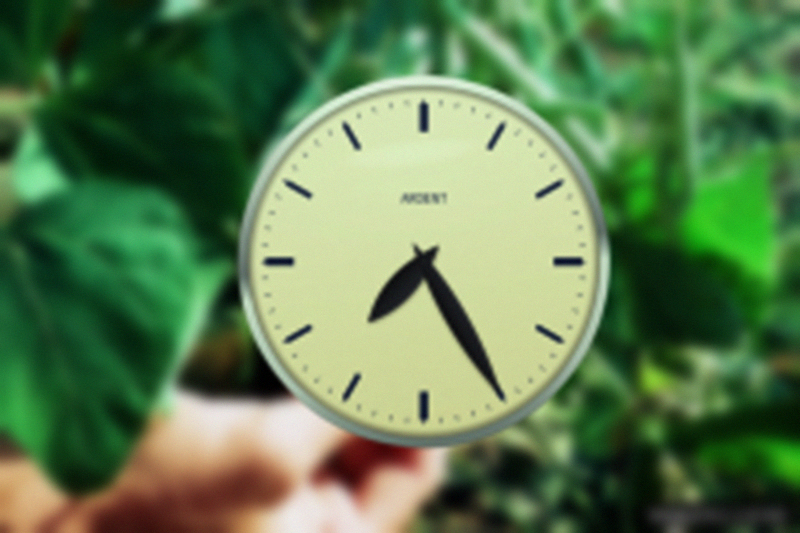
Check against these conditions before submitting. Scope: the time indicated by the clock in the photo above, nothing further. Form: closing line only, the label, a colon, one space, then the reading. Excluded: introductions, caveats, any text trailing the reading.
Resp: 7:25
